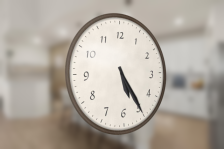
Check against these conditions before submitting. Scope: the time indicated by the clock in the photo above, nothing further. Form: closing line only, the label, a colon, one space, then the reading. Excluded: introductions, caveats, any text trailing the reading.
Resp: 5:25
